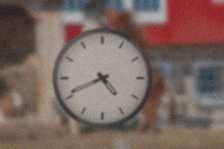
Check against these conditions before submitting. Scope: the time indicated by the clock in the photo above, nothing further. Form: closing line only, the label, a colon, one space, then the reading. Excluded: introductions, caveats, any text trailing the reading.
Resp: 4:41
